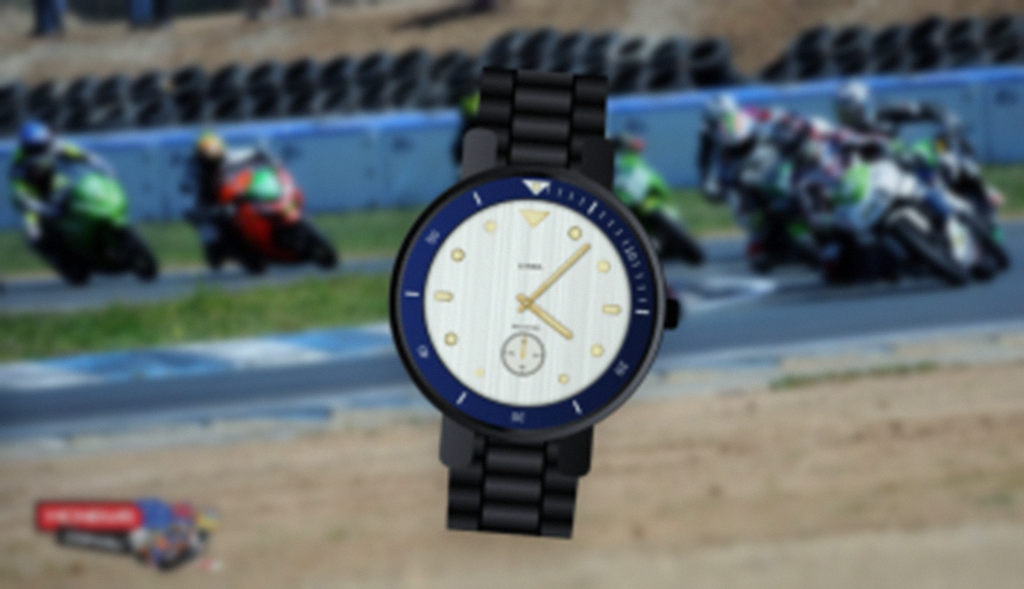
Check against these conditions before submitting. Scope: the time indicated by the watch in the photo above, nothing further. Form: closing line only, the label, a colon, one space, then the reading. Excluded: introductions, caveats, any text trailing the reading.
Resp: 4:07
